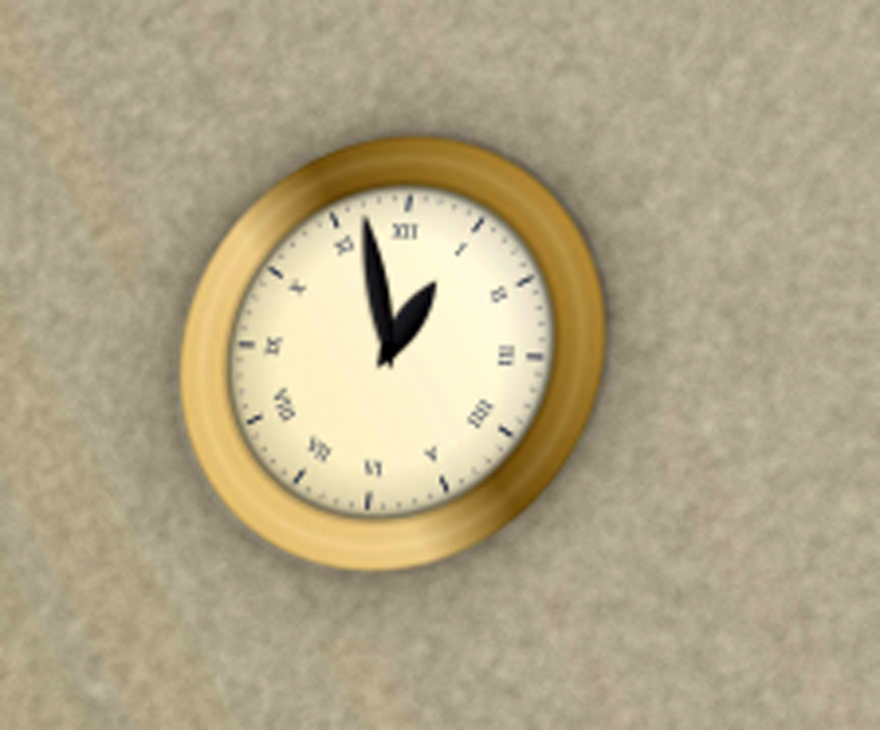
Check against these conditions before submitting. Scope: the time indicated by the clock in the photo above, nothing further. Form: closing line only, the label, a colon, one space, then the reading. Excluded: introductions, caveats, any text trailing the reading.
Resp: 12:57
